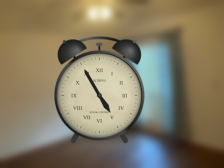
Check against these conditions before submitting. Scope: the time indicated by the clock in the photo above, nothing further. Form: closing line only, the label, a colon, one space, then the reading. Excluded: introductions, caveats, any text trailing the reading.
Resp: 4:55
